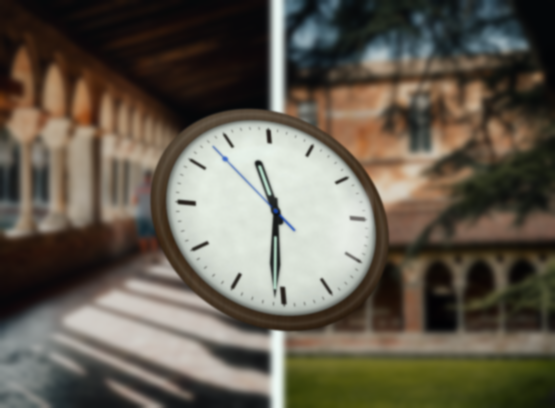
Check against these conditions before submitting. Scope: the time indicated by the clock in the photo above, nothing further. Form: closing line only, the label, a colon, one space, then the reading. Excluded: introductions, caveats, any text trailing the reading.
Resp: 11:30:53
